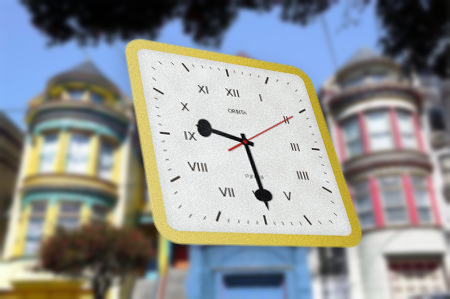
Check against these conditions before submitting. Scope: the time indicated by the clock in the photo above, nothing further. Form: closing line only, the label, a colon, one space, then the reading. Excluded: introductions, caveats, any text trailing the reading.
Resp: 9:29:10
